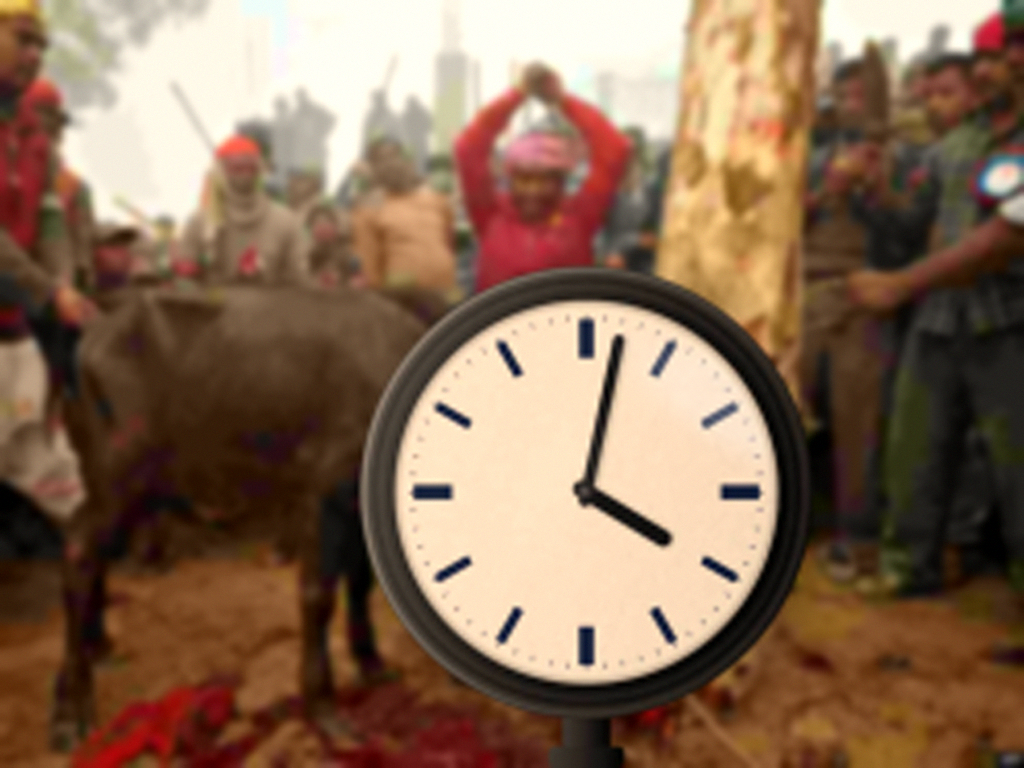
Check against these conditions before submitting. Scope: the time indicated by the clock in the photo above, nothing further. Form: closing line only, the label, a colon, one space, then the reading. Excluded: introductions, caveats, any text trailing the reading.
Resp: 4:02
